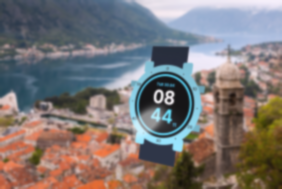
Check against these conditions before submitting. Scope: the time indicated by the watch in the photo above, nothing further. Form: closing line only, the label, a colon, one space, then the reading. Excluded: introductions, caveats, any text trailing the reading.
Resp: 8:44
